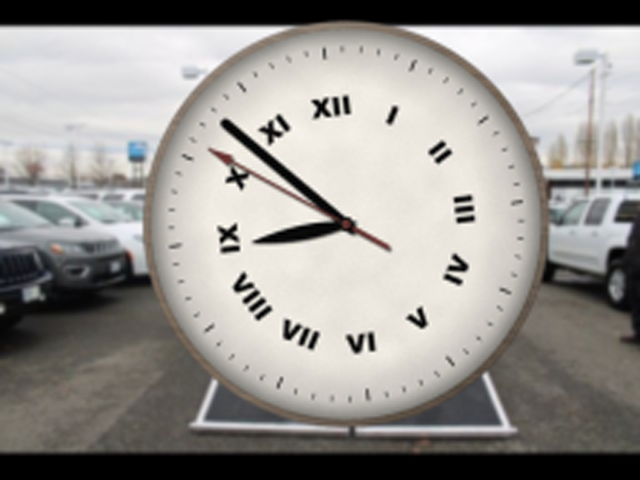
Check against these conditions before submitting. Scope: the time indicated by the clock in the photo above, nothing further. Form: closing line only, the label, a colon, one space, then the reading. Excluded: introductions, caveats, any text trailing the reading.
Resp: 8:52:51
